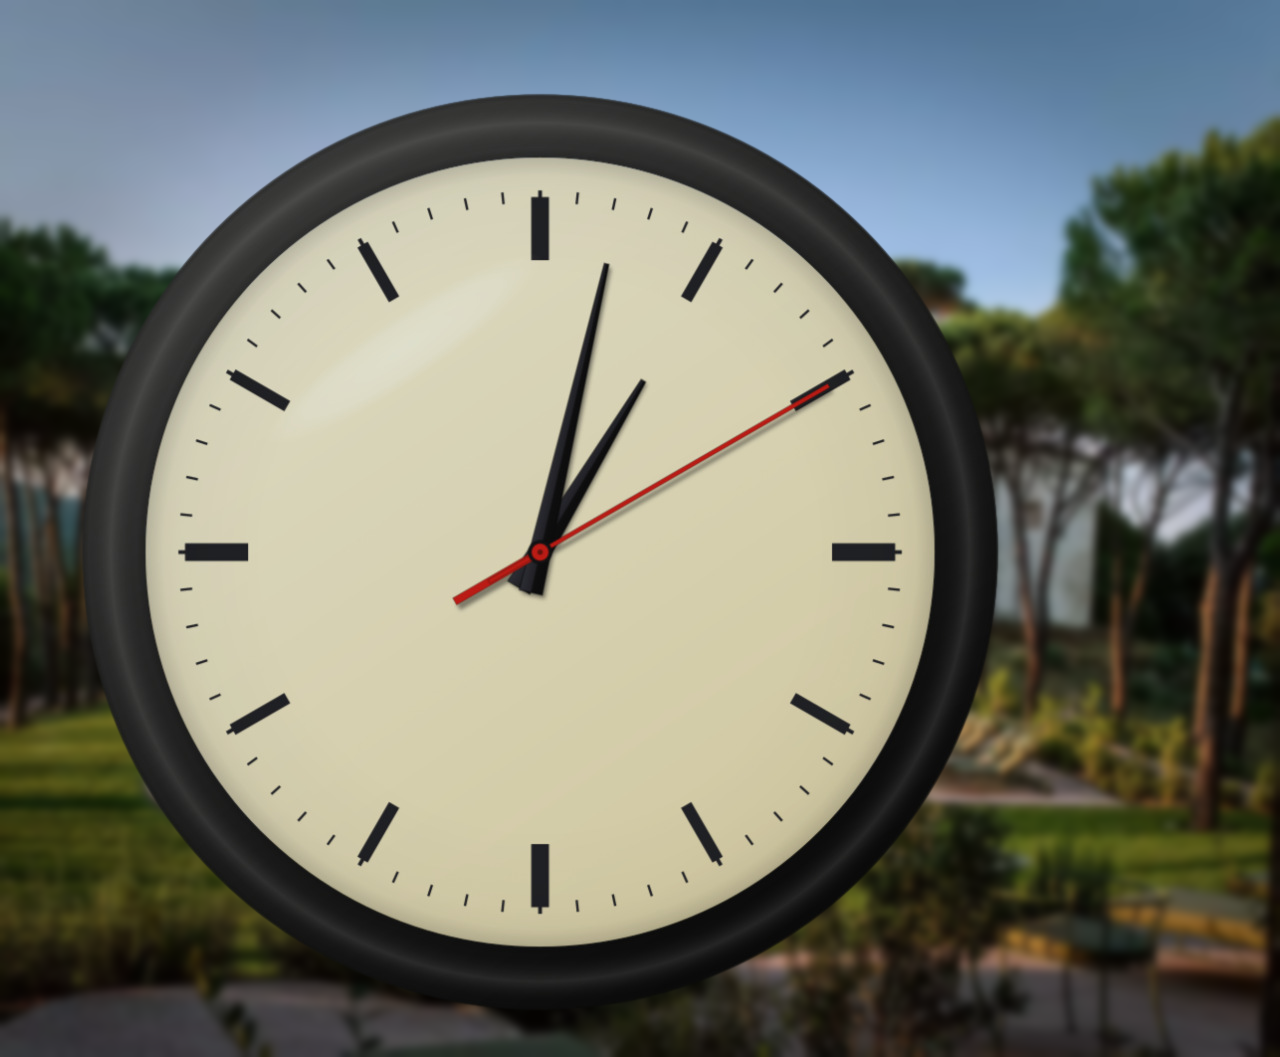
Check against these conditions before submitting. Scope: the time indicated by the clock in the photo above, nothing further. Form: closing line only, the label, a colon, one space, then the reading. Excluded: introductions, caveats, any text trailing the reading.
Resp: 1:02:10
